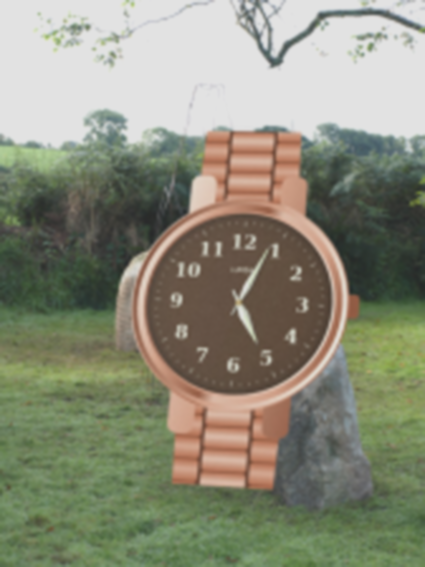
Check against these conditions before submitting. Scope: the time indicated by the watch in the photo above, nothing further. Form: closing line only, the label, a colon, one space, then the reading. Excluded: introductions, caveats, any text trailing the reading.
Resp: 5:04
